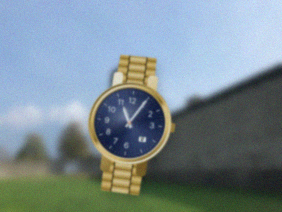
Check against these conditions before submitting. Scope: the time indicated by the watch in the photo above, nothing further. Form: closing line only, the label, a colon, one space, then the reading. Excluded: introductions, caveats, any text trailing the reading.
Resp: 11:05
